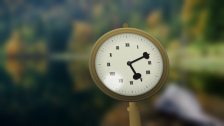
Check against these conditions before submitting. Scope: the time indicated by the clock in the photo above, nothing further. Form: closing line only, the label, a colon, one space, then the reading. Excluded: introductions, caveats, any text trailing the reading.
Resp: 5:11
